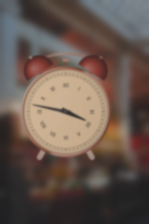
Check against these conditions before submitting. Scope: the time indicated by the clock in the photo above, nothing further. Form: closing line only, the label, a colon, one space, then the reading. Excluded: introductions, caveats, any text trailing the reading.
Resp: 3:47
